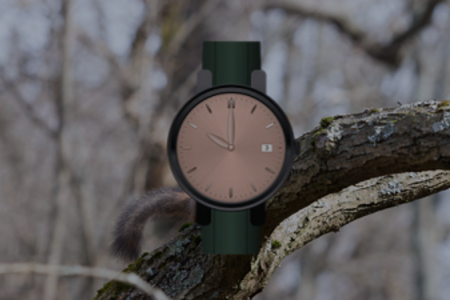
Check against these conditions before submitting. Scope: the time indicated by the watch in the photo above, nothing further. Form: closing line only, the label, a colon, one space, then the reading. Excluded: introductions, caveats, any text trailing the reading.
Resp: 10:00
